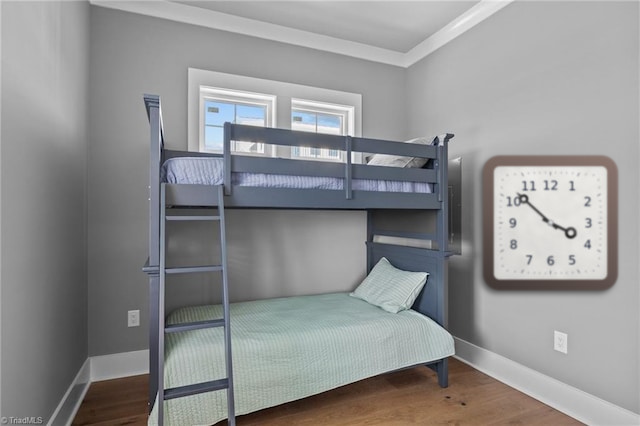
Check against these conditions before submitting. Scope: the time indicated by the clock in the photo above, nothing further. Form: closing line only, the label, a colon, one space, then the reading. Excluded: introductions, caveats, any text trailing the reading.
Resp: 3:52
